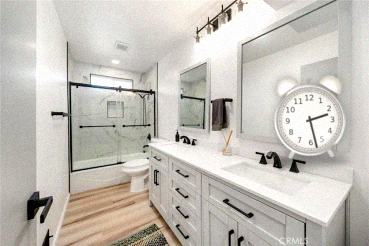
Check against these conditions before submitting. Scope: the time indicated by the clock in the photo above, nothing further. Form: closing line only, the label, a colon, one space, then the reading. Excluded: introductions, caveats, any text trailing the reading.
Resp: 2:28
